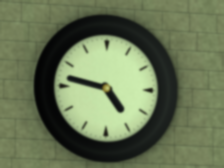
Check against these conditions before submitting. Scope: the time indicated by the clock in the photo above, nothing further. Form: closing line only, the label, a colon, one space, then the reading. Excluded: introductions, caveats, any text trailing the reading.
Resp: 4:47
